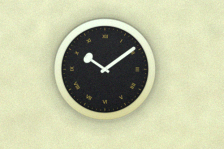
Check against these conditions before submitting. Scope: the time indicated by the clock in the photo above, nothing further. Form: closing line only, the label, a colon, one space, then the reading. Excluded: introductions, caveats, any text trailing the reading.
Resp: 10:09
